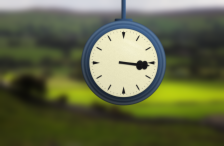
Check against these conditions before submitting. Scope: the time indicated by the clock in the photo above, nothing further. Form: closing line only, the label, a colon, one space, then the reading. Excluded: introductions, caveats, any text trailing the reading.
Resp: 3:16
